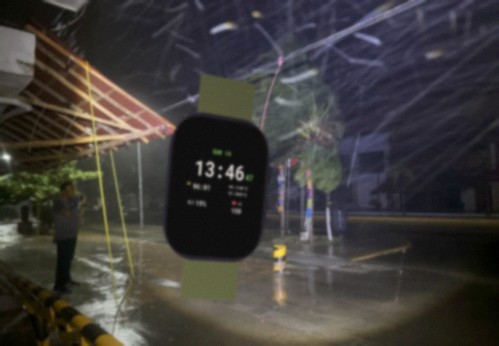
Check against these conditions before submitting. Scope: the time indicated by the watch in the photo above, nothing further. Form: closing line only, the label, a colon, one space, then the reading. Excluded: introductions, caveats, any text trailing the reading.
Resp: 13:46
